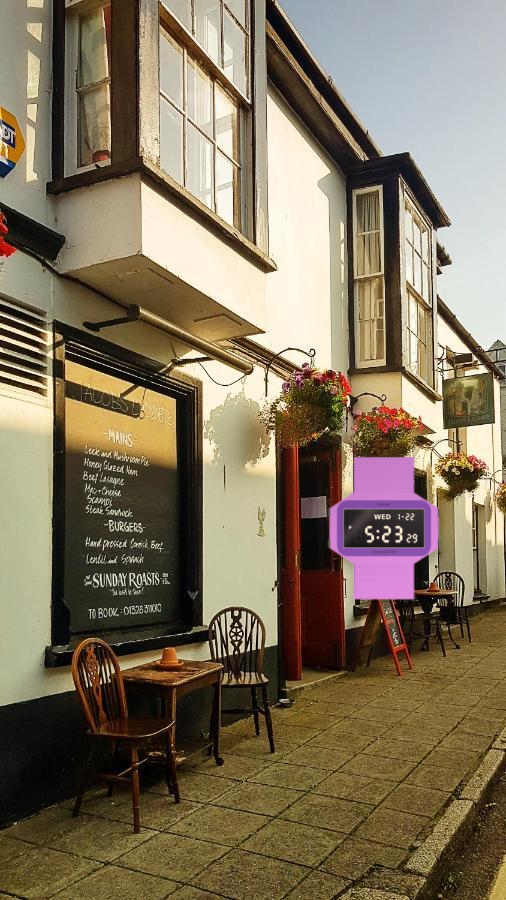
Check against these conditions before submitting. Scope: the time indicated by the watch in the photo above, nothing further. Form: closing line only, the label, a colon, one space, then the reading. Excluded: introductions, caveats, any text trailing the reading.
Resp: 5:23:29
